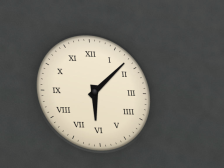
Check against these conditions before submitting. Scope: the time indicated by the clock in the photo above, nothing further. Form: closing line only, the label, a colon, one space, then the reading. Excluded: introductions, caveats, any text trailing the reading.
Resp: 6:08
